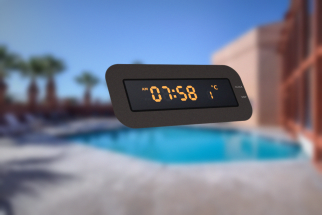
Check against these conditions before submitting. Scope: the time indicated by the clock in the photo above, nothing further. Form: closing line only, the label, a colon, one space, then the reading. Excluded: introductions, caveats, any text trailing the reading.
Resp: 7:58
